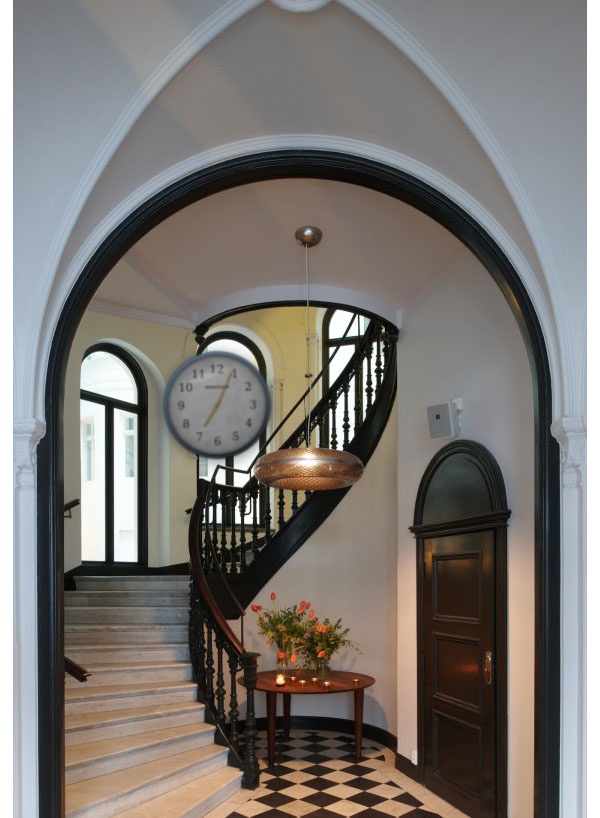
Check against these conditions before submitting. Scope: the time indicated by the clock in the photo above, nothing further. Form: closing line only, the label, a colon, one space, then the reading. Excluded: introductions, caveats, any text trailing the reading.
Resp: 7:04
